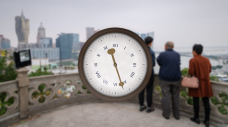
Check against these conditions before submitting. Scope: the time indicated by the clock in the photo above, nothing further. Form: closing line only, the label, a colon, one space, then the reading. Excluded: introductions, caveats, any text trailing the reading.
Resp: 11:27
